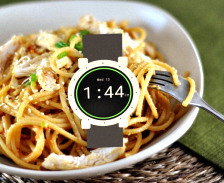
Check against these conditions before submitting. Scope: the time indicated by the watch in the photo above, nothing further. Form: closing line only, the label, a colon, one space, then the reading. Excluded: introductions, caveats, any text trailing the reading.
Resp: 1:44
